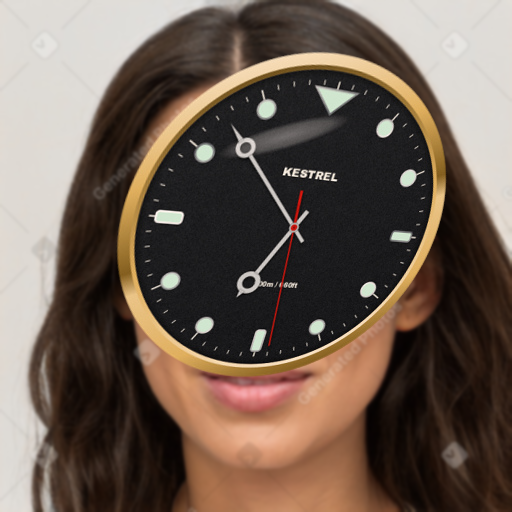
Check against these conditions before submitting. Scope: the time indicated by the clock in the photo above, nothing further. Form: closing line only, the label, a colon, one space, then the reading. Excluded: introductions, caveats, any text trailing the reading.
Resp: 6:52:29
